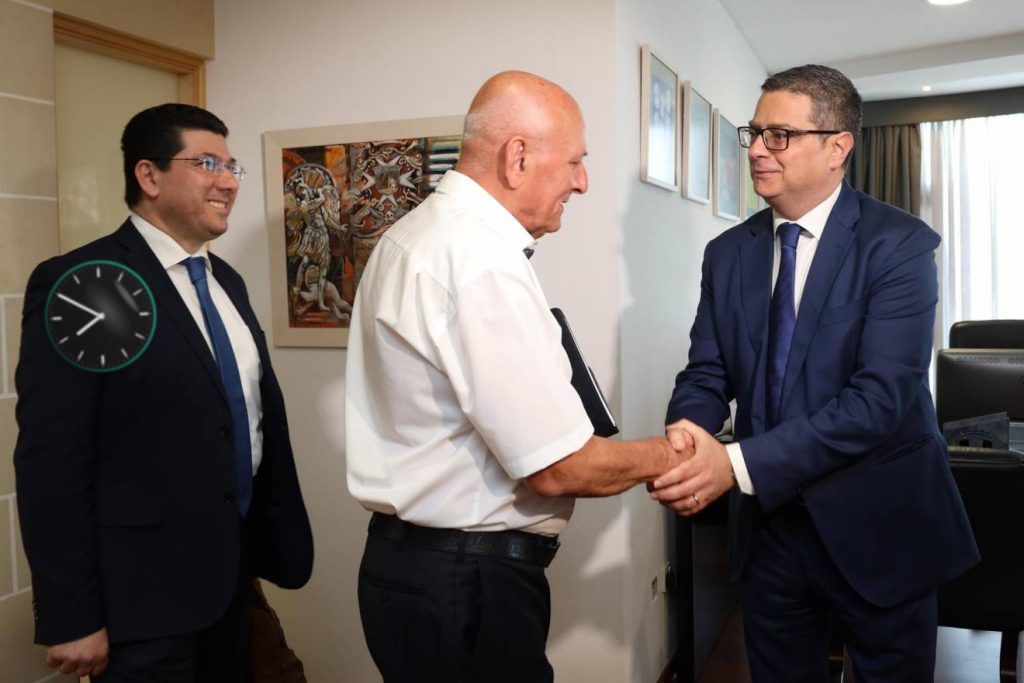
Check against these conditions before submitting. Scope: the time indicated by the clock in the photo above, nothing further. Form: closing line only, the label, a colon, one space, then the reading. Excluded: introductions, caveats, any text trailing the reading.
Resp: 7:50
